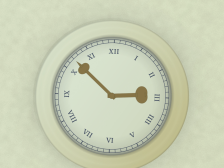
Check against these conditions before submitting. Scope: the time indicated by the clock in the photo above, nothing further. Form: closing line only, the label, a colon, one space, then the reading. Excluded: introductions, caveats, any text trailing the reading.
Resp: 2:52
